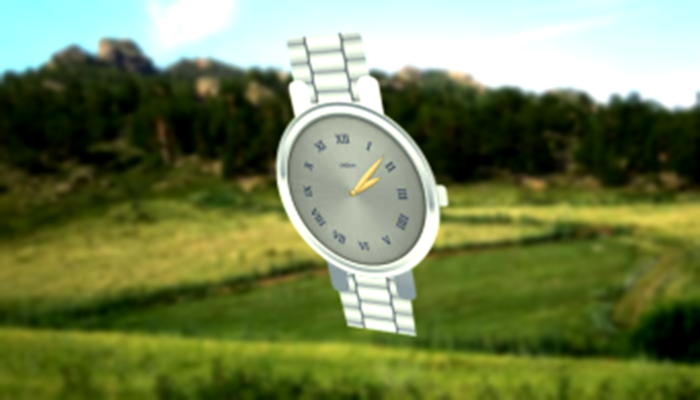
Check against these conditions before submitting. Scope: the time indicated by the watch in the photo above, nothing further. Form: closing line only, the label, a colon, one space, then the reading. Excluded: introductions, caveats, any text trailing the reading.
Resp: 2:08
